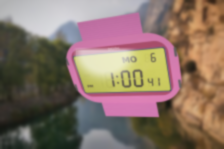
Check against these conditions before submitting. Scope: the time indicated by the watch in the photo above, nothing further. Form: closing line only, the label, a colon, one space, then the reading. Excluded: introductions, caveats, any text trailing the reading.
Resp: 1:00
